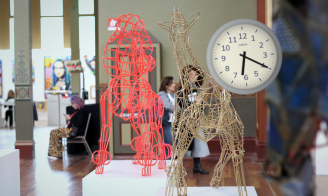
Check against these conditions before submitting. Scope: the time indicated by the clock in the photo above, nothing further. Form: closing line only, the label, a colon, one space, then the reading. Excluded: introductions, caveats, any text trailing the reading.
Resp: 6:20
